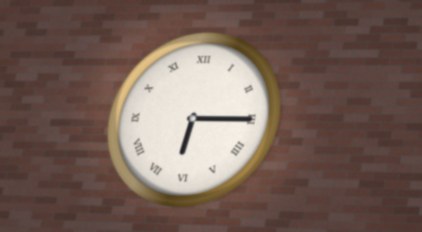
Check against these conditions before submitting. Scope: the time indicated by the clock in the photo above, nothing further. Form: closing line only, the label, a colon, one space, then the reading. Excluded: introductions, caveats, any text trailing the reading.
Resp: 6:15
